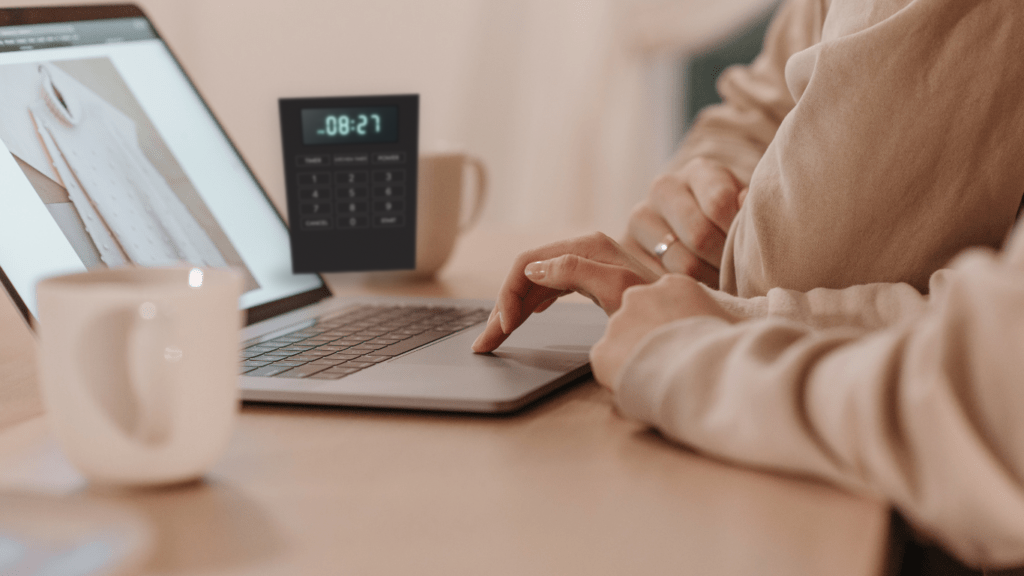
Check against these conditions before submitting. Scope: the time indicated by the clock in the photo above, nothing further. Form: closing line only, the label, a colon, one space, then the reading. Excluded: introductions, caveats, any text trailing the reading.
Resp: 8:27
